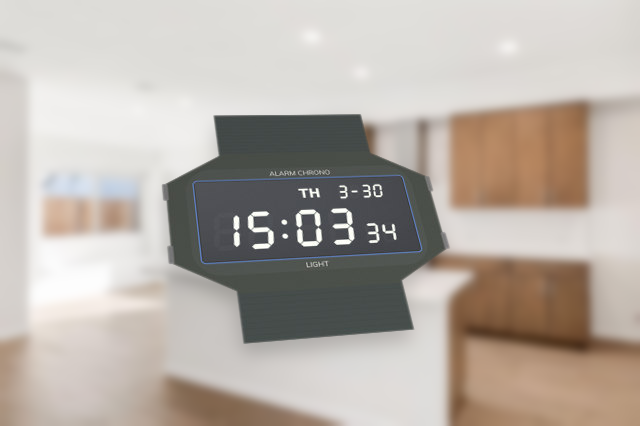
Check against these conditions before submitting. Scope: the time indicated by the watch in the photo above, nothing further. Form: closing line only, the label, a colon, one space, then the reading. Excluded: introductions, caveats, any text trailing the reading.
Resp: 15:03:34
